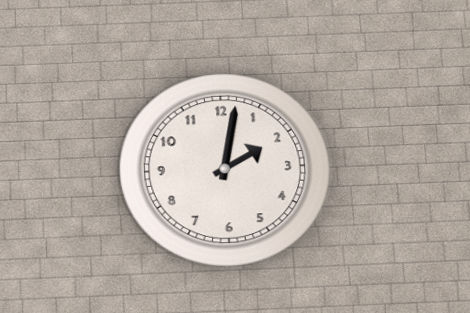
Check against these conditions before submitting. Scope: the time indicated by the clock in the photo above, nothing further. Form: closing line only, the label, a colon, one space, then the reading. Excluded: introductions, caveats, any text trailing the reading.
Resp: 2:02
